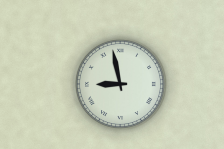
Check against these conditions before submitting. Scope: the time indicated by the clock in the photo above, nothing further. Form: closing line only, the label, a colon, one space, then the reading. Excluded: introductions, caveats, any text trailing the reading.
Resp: 8:58
